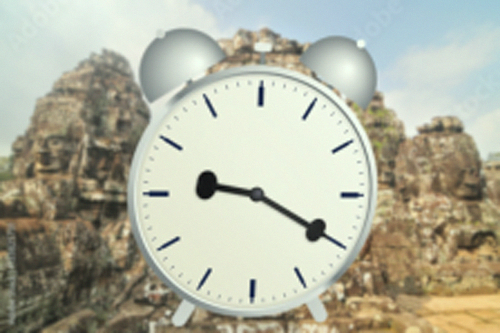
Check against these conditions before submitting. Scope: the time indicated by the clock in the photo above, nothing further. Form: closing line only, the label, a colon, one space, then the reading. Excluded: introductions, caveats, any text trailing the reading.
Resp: 9:20
